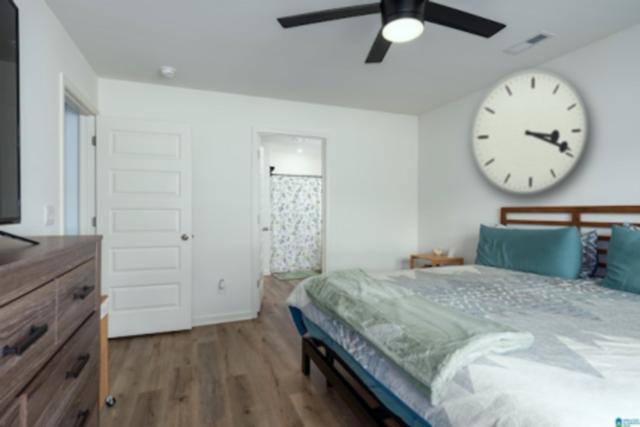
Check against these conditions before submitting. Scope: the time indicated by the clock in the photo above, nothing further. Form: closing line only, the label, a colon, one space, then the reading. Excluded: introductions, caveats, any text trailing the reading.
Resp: 3:19
